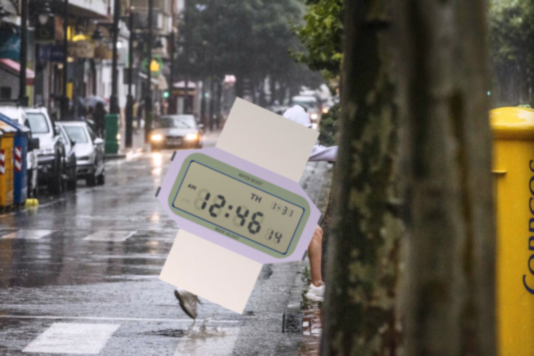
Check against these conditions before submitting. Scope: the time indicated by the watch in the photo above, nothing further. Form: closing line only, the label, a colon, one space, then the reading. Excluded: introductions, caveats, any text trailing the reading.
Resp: 12:46:14
